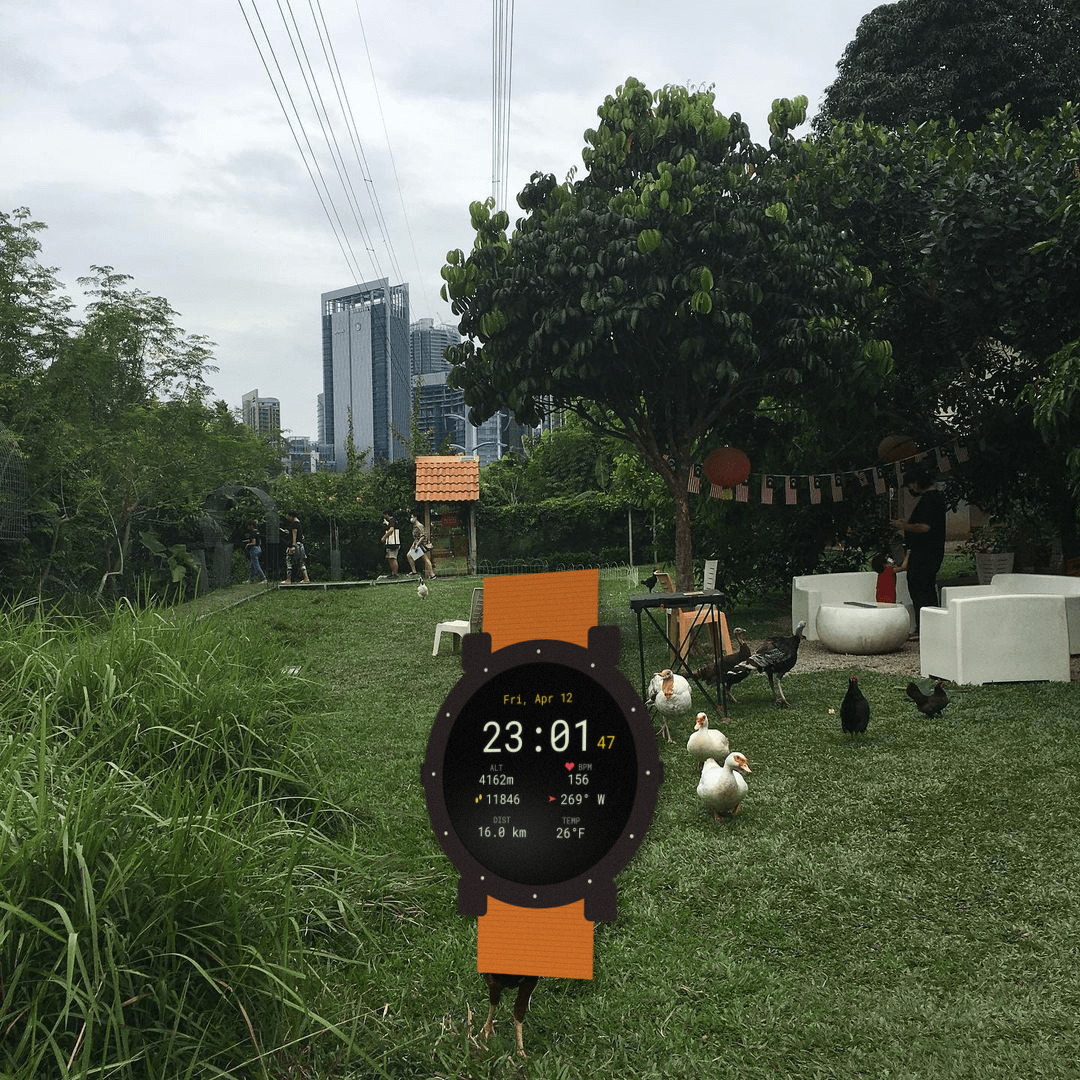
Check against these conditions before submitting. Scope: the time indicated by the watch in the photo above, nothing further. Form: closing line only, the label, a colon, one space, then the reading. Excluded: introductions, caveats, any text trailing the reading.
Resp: 23:01:47
